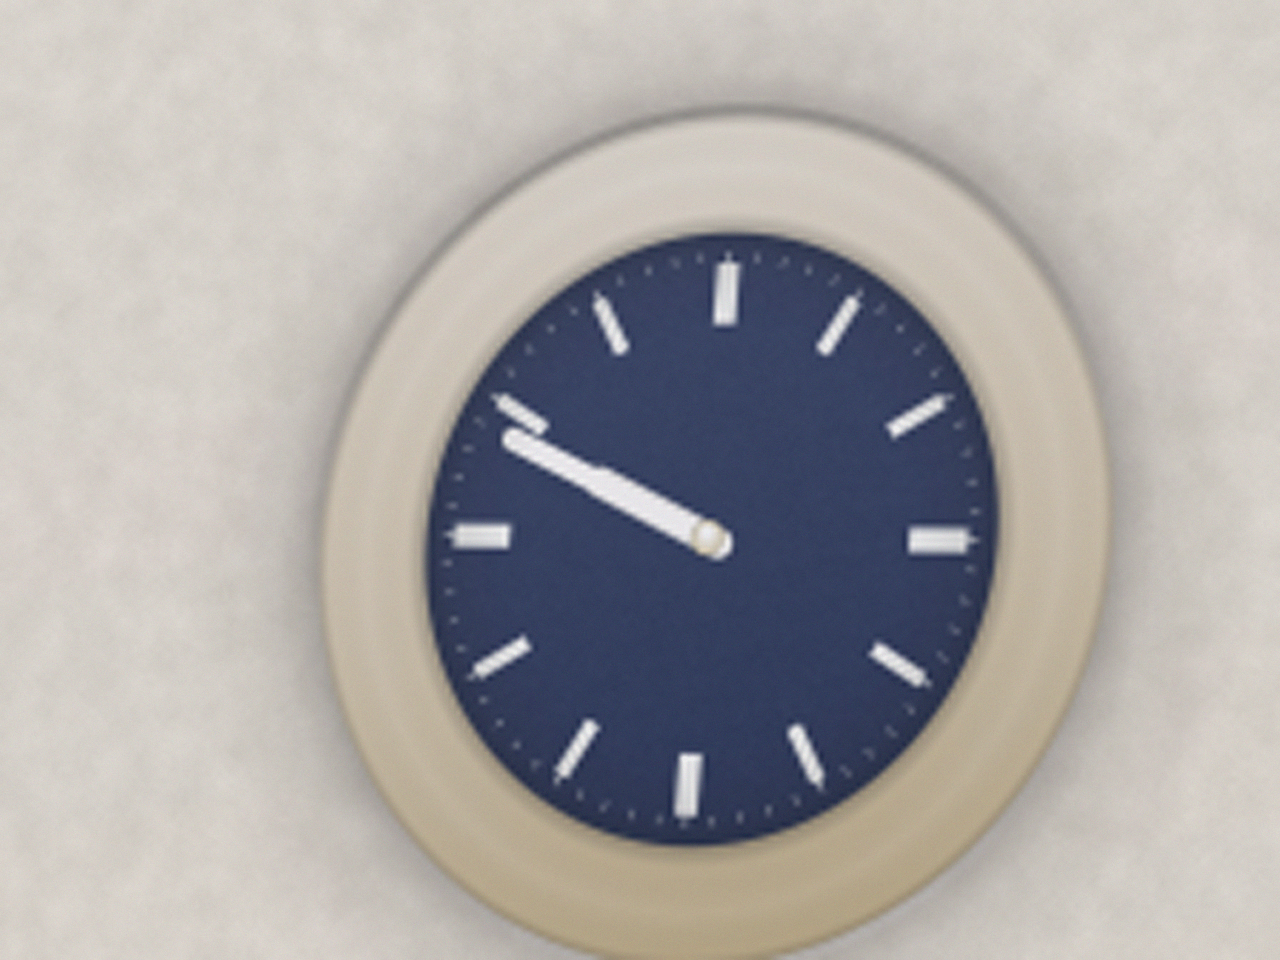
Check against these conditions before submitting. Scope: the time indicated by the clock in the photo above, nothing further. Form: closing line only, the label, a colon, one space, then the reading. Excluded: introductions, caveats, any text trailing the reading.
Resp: 9:49
